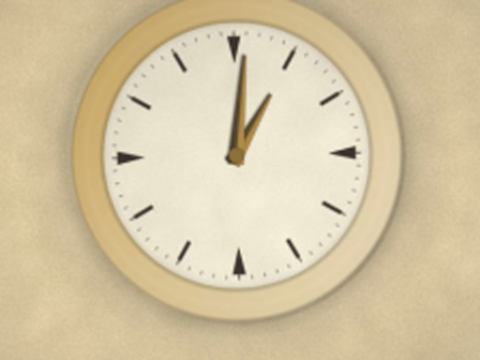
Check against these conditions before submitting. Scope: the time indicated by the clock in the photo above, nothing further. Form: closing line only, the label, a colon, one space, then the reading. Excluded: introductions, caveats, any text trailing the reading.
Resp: 1:01
